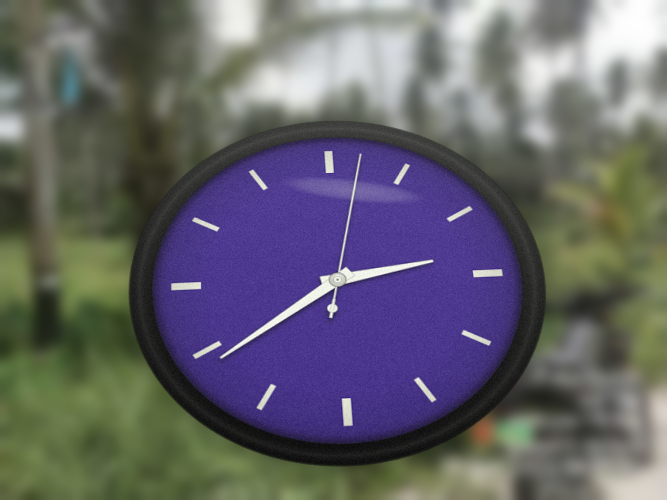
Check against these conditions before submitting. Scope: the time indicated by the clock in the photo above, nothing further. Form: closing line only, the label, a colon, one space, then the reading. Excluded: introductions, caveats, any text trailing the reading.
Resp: 2:39:02
